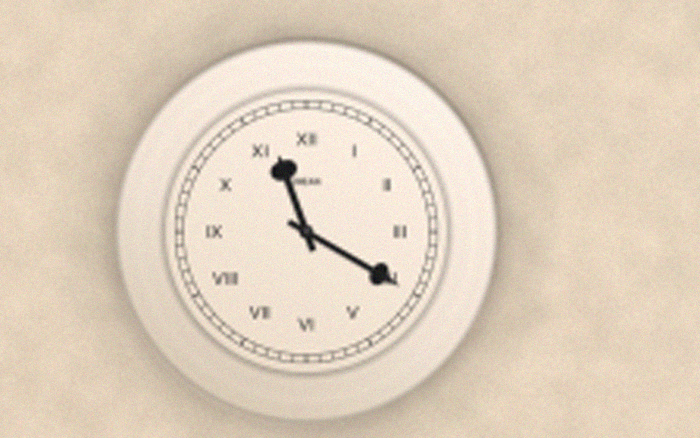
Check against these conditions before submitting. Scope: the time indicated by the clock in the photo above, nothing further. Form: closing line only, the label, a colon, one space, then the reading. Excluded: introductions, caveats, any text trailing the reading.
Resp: 11:20
